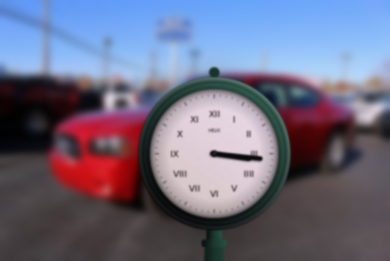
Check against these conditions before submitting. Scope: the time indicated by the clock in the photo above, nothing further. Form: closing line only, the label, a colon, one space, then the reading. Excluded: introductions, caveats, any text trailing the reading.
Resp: 3:16
